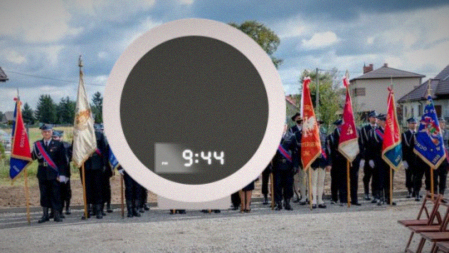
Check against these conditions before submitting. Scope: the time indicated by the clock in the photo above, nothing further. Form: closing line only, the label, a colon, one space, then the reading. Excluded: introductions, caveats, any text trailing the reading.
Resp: 9:44
